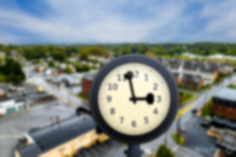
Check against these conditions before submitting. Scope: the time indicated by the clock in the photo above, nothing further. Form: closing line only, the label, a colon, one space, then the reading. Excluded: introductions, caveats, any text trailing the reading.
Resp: 2:58
